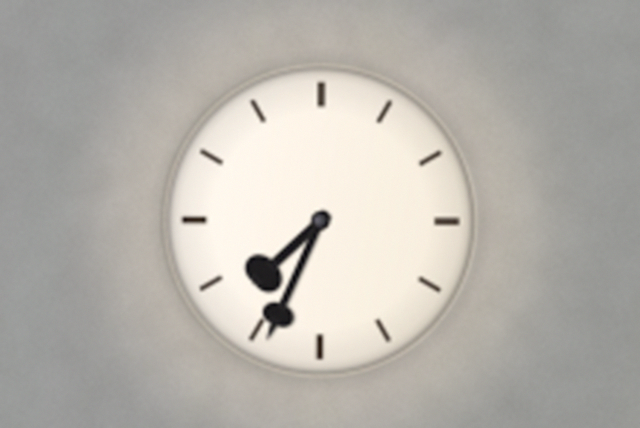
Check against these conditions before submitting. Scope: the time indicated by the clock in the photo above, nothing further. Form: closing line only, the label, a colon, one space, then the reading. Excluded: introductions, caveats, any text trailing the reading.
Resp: 7:34
